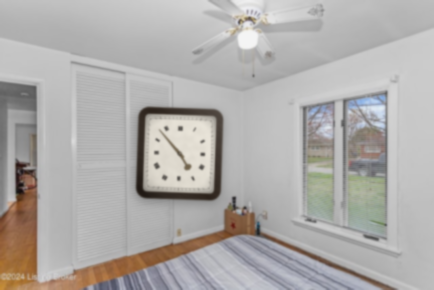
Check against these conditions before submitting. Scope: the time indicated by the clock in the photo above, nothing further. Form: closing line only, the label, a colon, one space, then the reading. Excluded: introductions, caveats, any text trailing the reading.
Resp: 4:53
